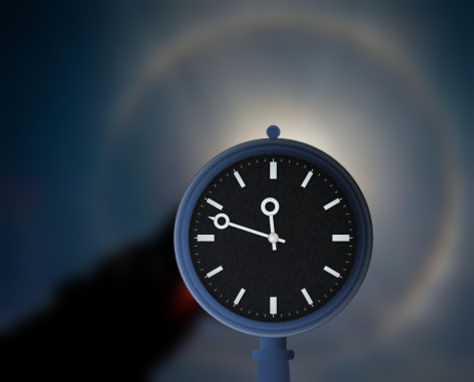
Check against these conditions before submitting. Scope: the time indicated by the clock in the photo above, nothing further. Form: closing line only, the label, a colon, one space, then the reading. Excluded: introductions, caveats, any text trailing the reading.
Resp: 11:48
